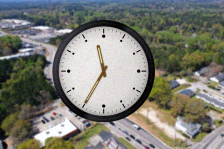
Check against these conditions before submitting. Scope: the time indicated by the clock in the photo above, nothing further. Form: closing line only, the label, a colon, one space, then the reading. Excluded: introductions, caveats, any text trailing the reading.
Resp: 11:35
